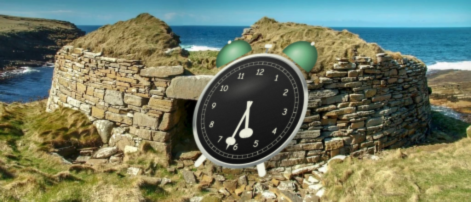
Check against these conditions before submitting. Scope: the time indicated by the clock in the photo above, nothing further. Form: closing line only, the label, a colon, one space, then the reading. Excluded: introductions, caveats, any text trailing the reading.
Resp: 5:32
